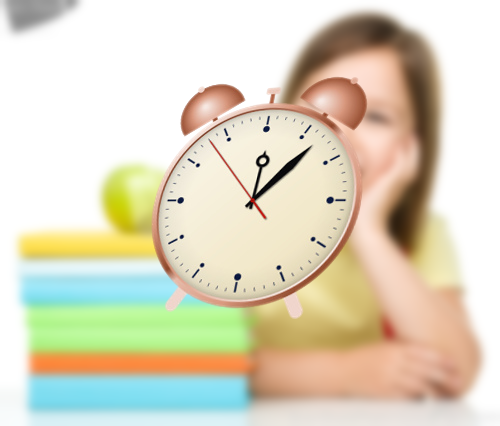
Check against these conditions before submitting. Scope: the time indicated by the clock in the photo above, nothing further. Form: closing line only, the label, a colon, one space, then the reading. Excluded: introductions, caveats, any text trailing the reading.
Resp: 12:06:53
